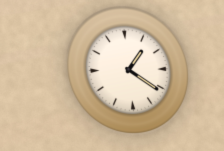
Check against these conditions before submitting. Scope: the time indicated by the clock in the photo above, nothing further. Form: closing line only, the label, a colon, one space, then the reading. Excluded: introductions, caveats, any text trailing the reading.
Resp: 1:21
